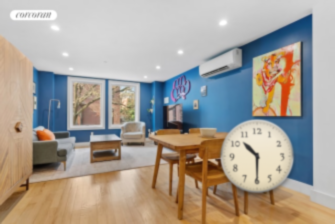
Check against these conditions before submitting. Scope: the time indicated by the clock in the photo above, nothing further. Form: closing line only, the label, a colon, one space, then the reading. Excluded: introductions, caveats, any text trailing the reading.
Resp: 10:30
